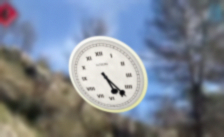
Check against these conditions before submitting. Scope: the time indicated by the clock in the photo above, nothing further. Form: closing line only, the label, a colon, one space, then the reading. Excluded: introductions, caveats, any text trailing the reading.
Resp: 5:24
